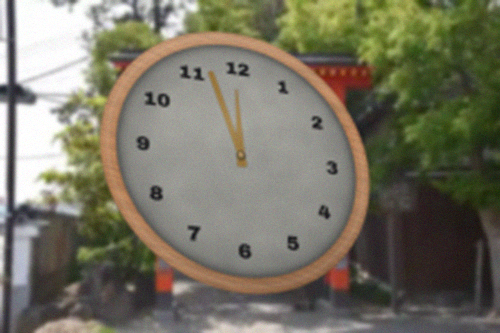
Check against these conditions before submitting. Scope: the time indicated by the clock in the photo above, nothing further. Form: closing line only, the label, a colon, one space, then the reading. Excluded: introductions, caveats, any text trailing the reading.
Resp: 11:57
